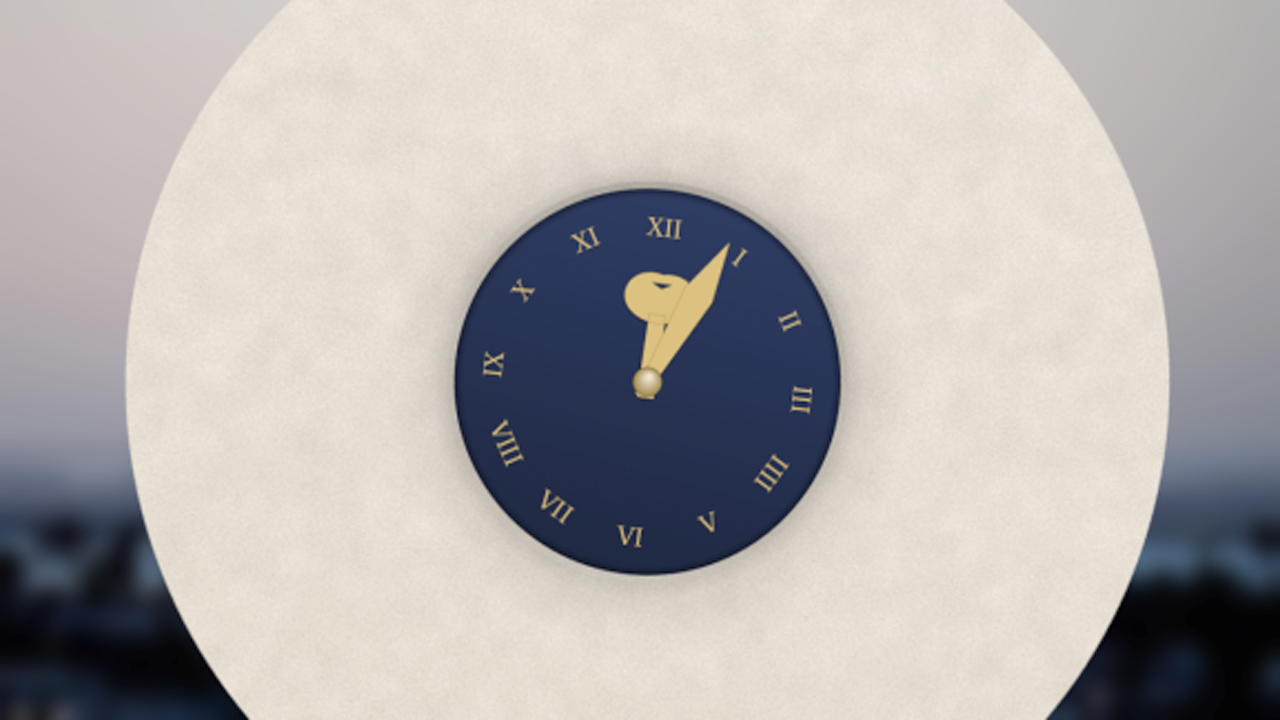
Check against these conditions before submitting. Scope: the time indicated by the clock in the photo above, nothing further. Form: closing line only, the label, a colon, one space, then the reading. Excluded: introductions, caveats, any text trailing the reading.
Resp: 12:04
